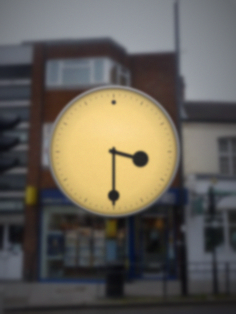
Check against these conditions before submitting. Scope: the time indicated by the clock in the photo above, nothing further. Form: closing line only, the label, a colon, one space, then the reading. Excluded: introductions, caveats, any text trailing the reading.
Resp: 3:30
